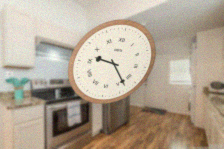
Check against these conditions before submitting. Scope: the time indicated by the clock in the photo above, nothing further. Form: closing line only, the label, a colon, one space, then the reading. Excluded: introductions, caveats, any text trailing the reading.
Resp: 9:23
